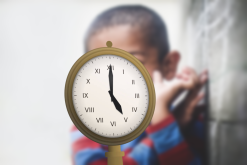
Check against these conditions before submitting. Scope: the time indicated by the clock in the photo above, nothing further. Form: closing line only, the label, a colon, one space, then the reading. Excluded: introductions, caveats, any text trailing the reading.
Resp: 5:00
